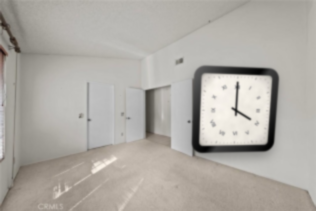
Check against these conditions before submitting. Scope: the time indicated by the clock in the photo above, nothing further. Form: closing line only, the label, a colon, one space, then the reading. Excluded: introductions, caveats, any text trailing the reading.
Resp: 4:00
